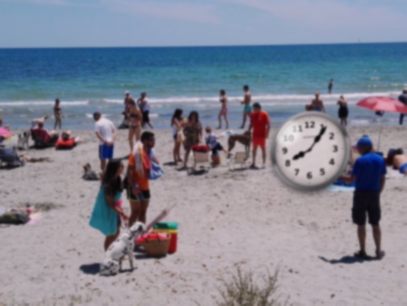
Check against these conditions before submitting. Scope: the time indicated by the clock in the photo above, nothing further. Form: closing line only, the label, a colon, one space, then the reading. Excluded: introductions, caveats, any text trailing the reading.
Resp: 8:06
